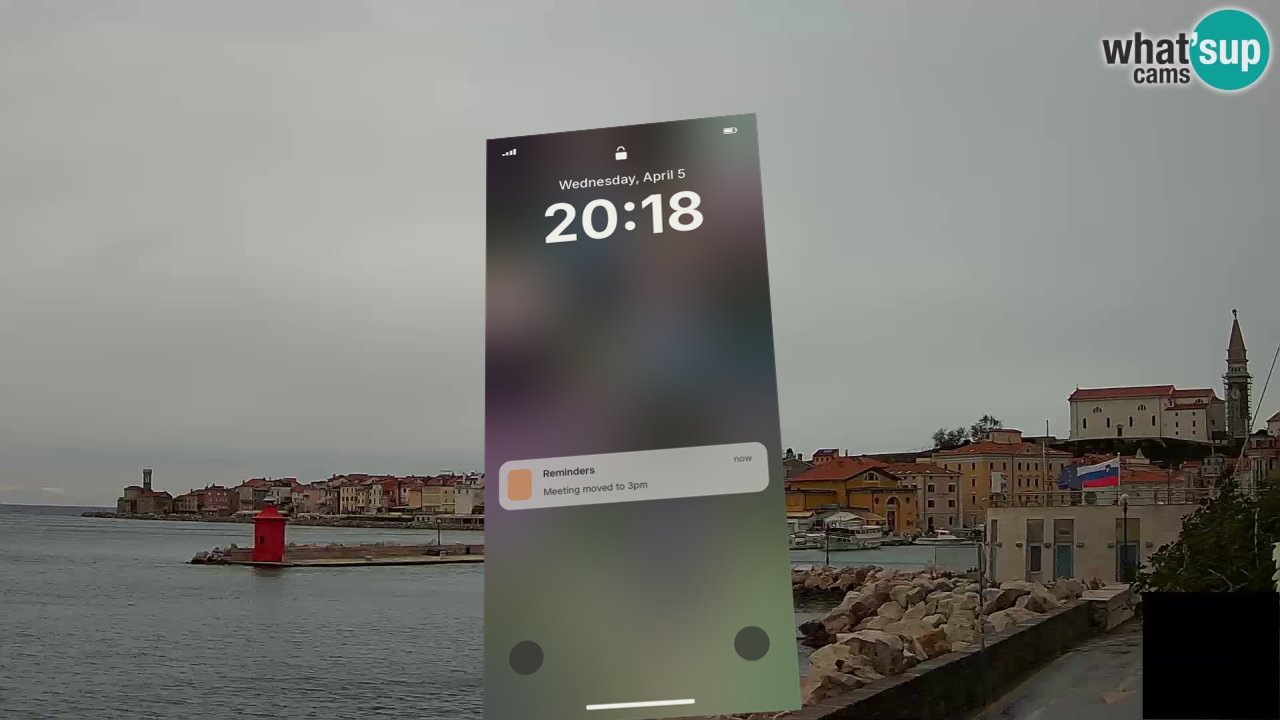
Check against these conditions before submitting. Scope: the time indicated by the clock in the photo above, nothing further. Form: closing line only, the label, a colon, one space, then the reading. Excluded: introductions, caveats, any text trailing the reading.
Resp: 20:18
